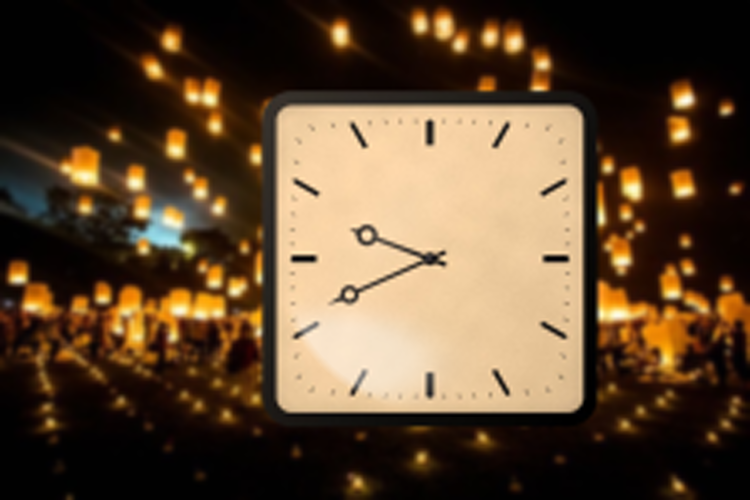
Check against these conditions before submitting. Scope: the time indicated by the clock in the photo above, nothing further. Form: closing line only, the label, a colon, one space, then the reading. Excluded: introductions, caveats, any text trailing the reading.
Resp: 9:41
